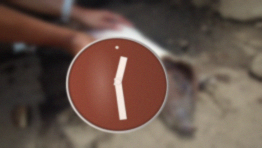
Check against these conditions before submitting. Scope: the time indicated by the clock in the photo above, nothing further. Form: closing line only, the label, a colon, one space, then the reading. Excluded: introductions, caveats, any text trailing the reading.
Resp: 12:29
